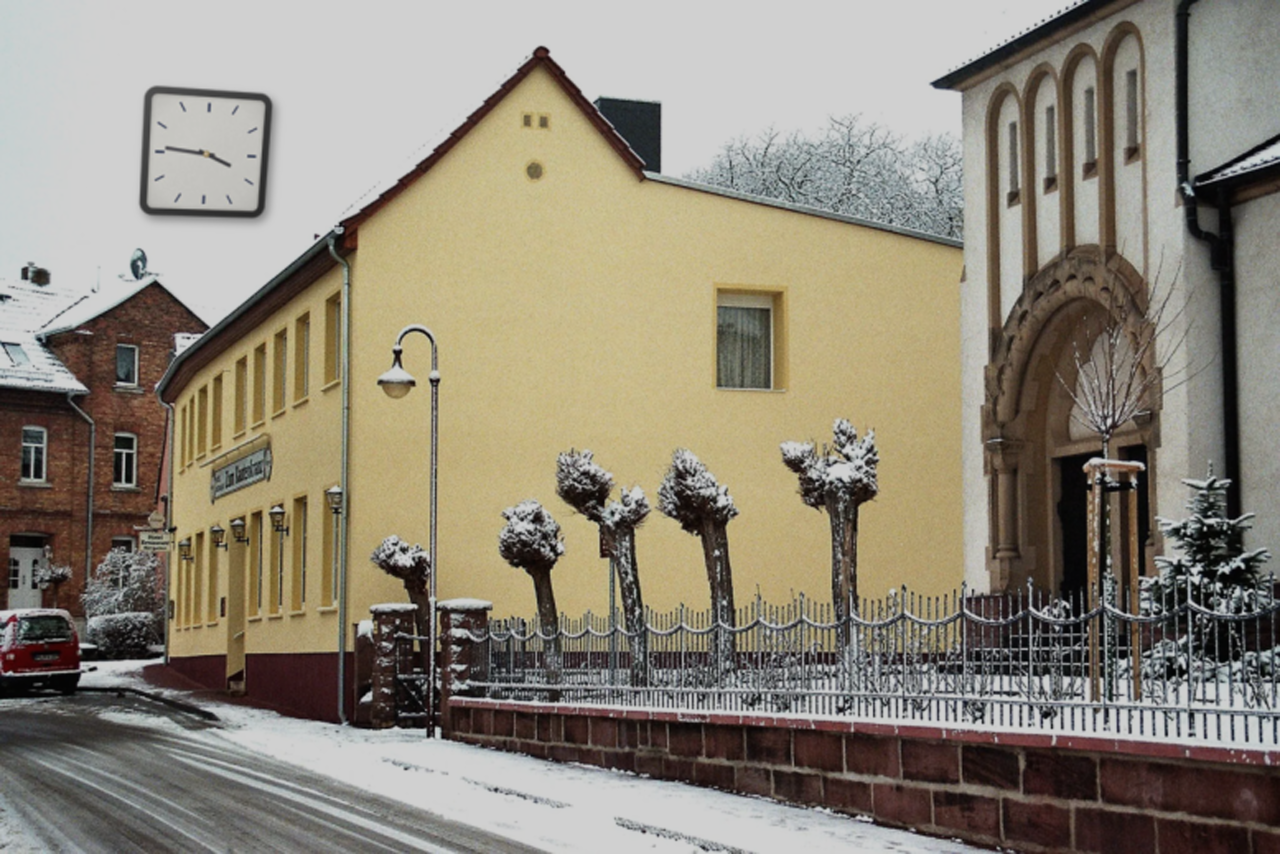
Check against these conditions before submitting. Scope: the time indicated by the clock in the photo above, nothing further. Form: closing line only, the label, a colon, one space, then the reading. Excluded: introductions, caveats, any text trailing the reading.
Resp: 3:46
